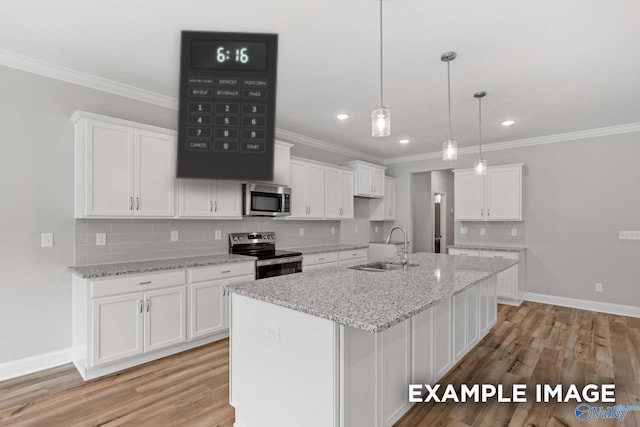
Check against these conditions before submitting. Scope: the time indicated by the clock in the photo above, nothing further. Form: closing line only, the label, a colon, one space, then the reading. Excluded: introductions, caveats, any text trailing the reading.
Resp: 6:16
